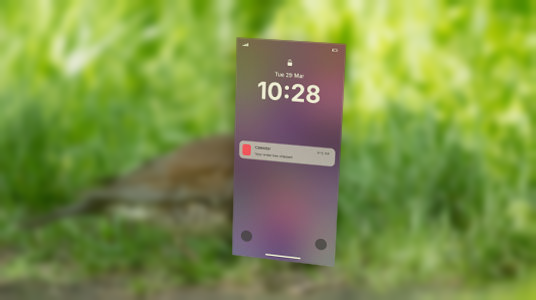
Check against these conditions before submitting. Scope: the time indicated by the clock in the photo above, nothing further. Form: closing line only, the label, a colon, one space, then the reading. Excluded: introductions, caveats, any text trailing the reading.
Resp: 10:28
